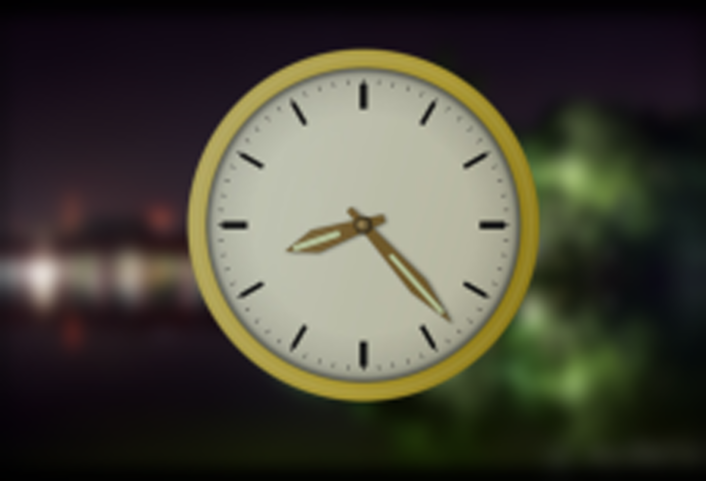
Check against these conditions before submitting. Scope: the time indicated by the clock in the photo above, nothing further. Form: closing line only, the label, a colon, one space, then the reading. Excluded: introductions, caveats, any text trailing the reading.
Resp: 8:23
